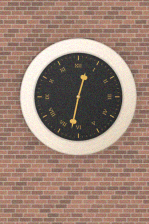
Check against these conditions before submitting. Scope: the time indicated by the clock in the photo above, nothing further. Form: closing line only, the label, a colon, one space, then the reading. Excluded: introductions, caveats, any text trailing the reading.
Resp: 12:32
